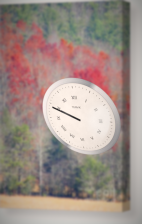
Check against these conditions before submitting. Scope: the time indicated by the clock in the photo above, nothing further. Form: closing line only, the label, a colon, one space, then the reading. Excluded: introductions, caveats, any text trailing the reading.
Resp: 9:49
